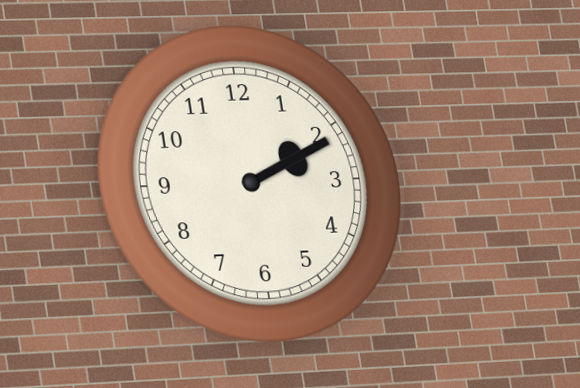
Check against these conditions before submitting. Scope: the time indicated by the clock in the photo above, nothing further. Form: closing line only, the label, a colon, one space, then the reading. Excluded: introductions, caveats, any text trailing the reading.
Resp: 2:11
